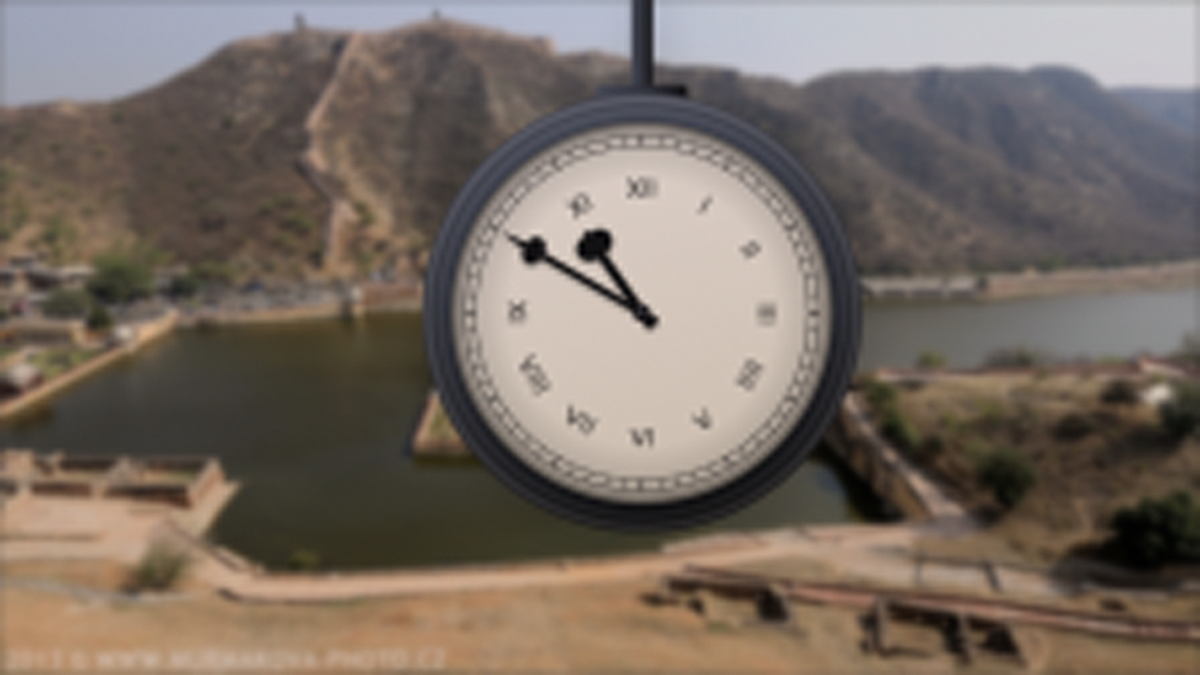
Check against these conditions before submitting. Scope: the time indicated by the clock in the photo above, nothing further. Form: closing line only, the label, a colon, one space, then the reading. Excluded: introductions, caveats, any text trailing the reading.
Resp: 10:50
